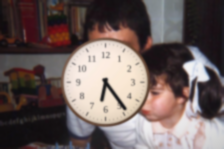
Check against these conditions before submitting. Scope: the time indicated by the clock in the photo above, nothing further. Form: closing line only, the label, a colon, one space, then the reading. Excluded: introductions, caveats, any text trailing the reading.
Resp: 6:24
